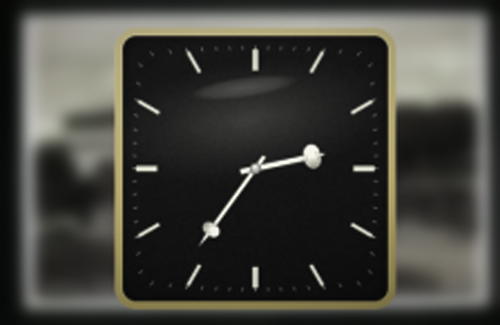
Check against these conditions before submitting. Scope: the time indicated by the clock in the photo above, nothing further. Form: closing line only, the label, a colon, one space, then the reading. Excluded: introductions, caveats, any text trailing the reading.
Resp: 2:36
